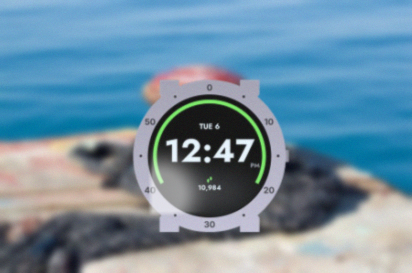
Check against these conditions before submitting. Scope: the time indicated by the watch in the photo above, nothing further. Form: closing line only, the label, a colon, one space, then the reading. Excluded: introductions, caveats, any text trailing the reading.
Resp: 12:47
